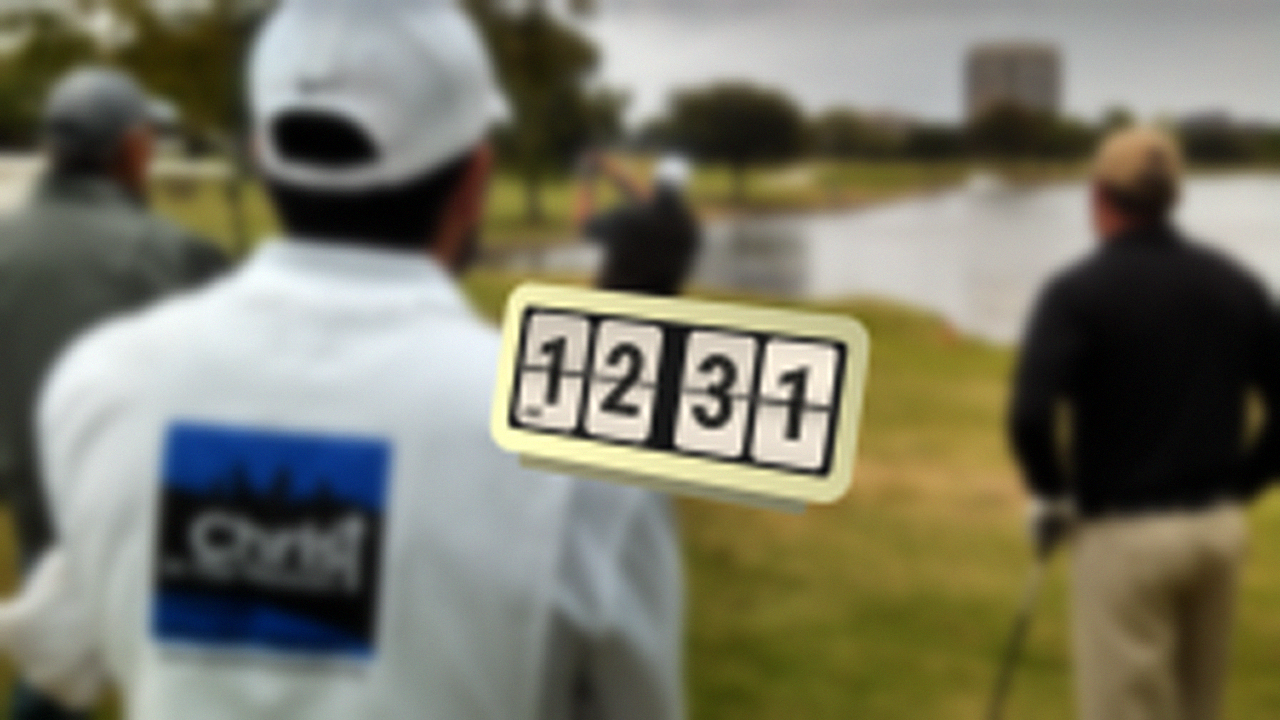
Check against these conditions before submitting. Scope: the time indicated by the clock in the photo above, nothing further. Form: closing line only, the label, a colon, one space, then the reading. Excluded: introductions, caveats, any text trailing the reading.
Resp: 12:31
